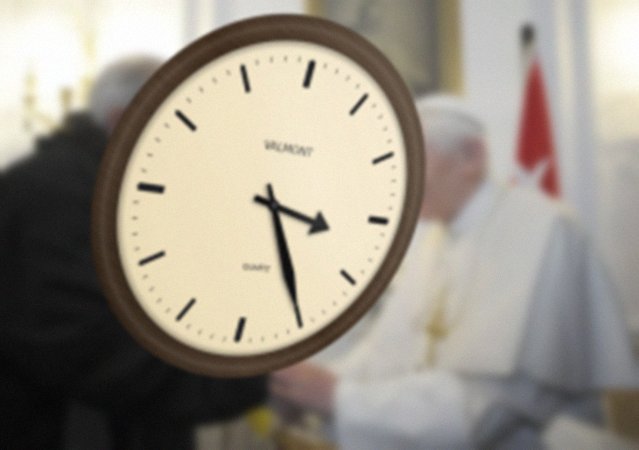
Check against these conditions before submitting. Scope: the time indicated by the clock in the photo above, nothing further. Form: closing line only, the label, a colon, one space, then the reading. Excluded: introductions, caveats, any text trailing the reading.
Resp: 3:25
